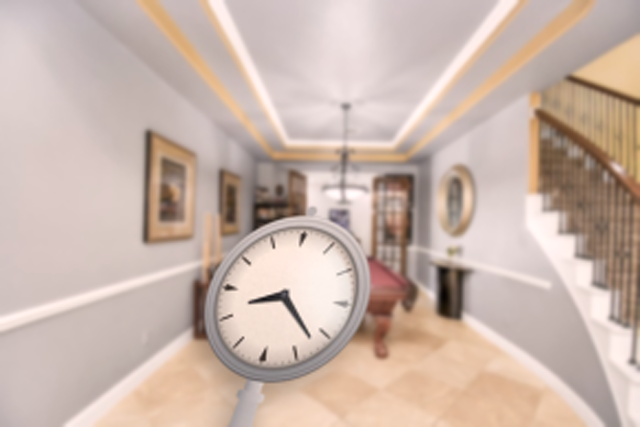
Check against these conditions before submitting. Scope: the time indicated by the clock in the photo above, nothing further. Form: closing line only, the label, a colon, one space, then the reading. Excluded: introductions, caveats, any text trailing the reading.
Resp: 8:22
